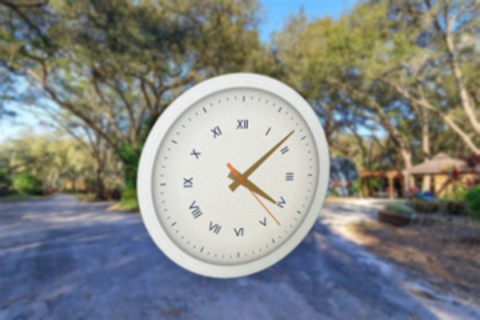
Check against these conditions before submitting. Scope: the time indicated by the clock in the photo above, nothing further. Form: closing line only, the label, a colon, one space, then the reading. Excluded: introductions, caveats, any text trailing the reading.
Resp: 4:08:23
